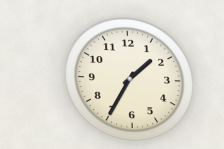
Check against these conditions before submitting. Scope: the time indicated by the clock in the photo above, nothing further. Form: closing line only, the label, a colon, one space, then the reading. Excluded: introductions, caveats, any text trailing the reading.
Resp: 1:35
